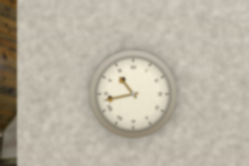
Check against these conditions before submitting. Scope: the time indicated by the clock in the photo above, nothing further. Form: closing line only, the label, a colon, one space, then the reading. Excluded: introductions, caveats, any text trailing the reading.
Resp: 10:43
